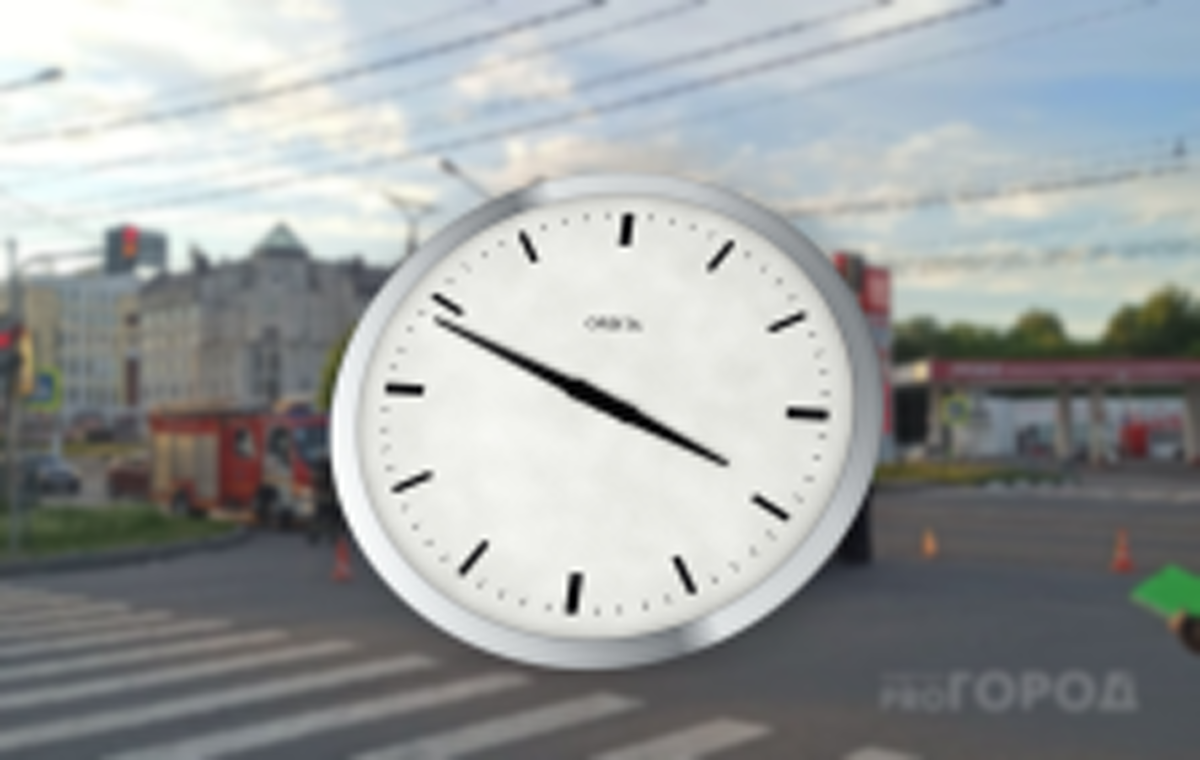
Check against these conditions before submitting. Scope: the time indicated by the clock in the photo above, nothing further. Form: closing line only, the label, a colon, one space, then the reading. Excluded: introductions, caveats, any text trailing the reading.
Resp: 3:49
